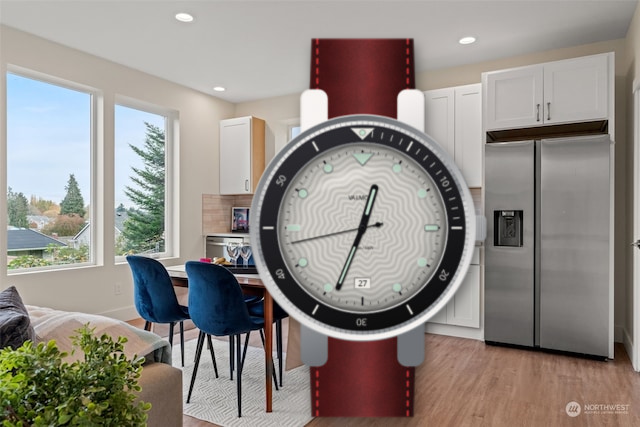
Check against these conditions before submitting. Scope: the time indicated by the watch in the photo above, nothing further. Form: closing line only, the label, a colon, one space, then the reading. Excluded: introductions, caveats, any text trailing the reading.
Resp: 12:33:43
